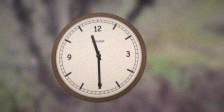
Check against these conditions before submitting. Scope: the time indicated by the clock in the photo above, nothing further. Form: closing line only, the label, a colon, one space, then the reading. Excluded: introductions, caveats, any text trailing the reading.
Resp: 11:30
